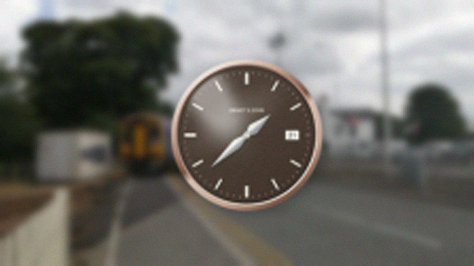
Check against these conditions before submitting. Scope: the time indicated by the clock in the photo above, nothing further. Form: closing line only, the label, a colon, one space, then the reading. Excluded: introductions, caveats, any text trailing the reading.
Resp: 1:38
